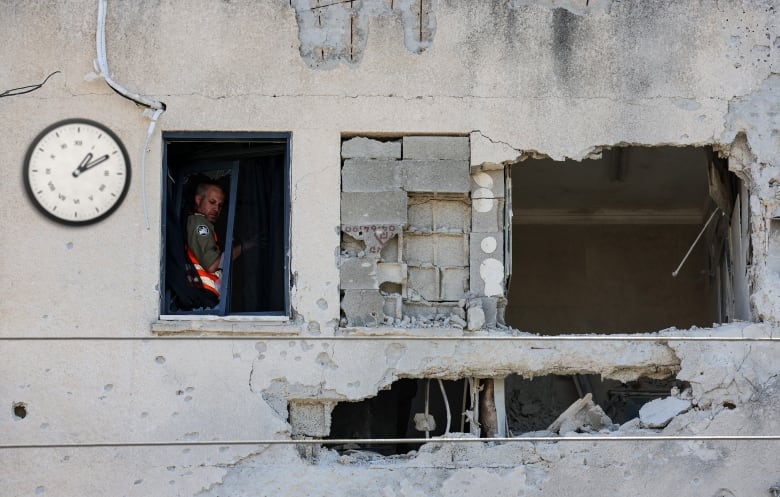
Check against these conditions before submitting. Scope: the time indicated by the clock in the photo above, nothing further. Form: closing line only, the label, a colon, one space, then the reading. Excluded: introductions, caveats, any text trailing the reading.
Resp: 1:10
